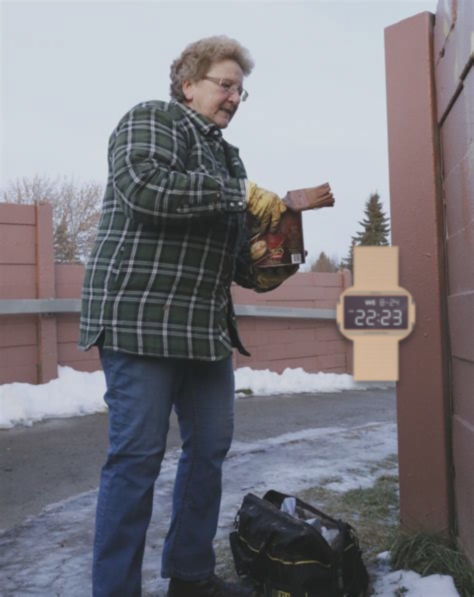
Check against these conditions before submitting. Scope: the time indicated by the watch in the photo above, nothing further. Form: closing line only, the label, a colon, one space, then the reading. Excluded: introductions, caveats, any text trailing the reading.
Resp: 22:23
